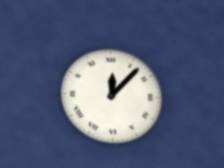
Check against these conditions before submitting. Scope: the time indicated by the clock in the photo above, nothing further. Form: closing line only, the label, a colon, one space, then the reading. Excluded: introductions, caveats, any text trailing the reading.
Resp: 12:07
